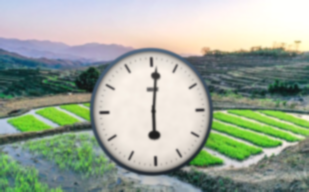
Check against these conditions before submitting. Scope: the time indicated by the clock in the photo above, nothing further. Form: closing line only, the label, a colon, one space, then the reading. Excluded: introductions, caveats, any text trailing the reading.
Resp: 6:01
